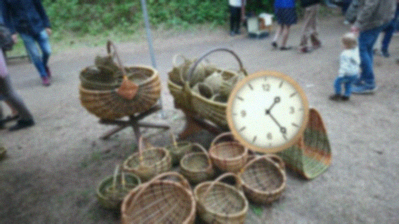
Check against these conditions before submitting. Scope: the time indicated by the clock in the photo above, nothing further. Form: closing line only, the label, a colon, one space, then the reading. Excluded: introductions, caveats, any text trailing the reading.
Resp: 1:24
